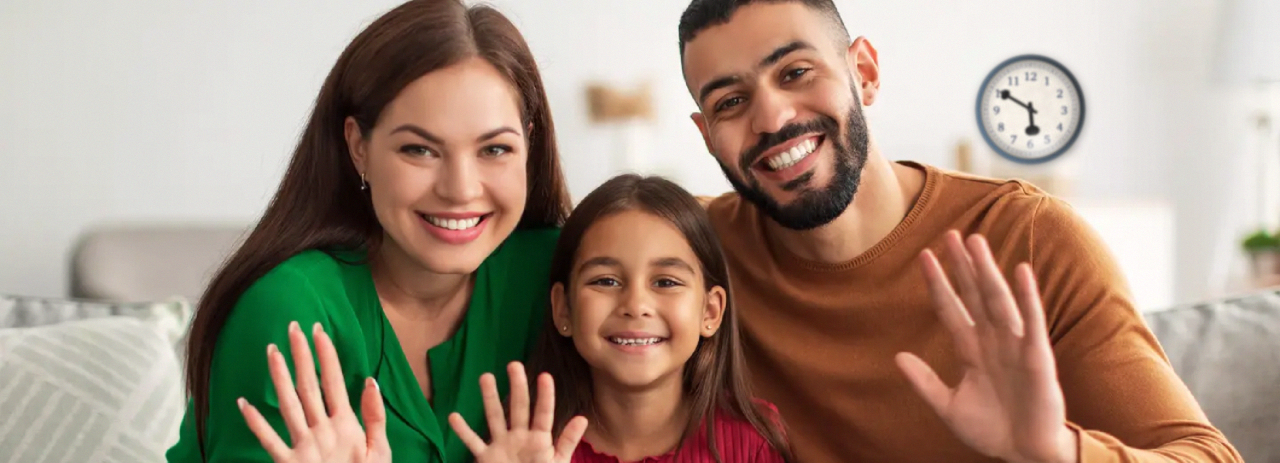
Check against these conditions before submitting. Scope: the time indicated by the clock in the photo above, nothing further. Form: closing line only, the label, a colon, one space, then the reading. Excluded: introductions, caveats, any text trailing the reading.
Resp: 5:50
